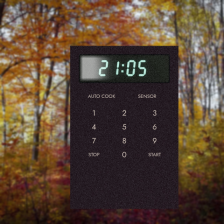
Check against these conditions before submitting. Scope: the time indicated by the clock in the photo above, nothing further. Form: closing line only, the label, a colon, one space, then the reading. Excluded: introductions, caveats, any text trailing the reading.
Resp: 21:05
